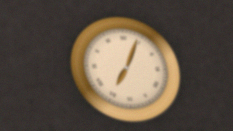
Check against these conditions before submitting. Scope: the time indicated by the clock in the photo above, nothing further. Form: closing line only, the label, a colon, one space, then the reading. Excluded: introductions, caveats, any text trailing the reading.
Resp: 7:04
